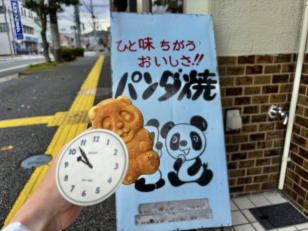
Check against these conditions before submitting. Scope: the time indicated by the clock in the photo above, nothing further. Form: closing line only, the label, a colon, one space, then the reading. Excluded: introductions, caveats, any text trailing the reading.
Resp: 9:53
